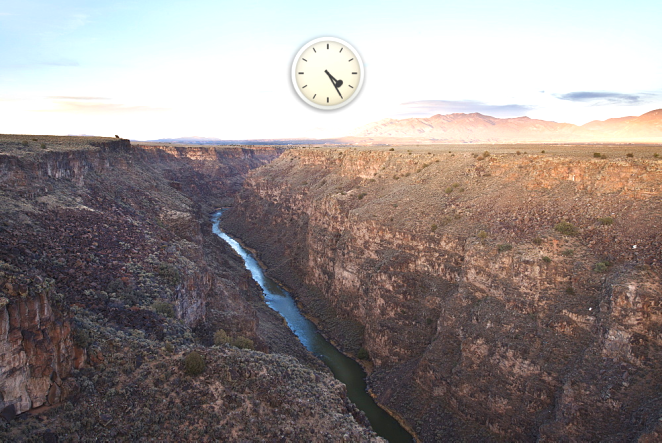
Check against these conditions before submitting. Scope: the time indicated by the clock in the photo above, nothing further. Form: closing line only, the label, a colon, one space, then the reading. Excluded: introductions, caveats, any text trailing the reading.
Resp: 4:25
